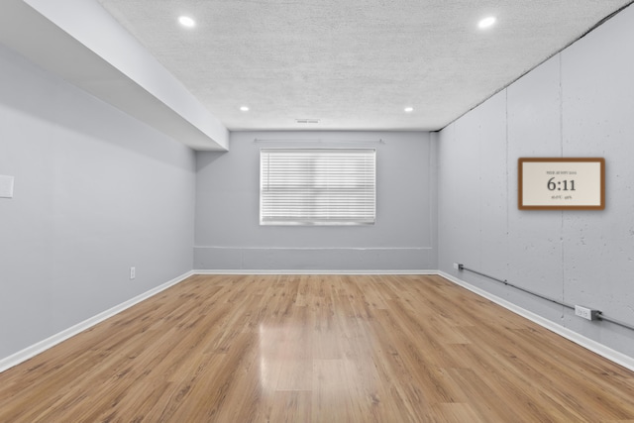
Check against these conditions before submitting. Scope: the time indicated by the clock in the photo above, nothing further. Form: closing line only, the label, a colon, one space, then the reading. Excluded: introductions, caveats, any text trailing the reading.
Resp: 6:11
